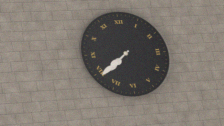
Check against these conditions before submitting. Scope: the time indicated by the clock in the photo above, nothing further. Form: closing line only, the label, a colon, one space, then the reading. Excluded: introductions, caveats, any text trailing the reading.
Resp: 7:39
